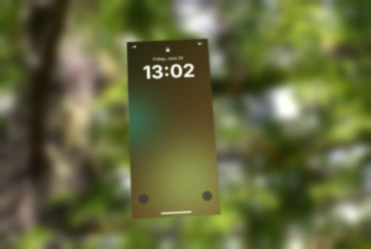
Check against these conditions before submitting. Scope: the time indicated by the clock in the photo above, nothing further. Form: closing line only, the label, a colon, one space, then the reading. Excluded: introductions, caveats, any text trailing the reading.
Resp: 13:02
